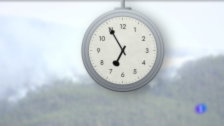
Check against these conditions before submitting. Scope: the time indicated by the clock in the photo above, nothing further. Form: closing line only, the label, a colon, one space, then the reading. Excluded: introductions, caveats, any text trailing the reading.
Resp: 6:55
